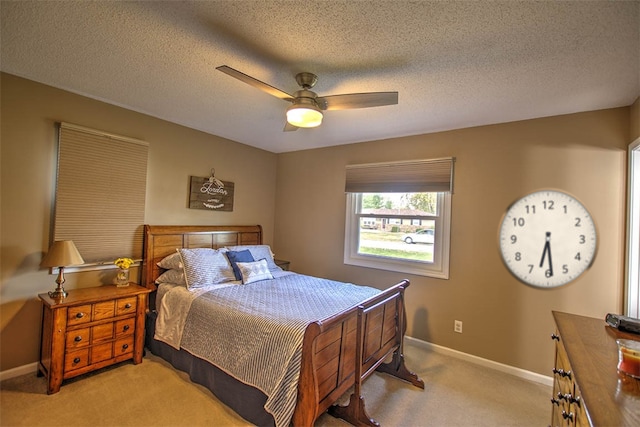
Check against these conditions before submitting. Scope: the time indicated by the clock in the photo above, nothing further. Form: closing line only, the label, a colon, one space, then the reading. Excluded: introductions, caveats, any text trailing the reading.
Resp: 6:29
